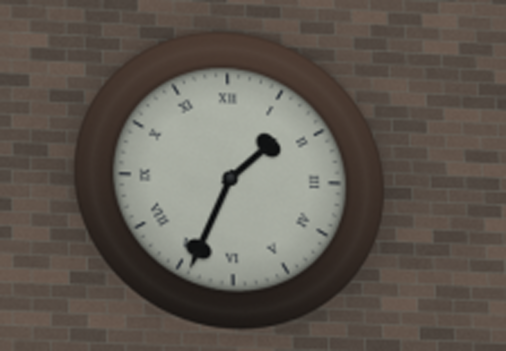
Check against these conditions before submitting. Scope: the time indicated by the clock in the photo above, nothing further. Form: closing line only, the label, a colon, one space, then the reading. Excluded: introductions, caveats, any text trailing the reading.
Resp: 1:34
